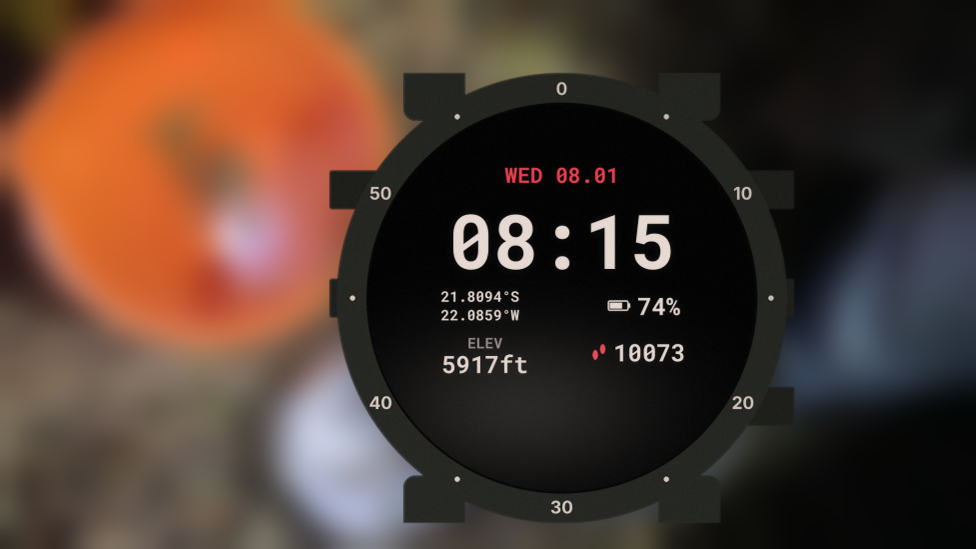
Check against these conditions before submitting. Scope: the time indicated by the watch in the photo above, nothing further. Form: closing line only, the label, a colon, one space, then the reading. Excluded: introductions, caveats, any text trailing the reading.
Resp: 8:15
